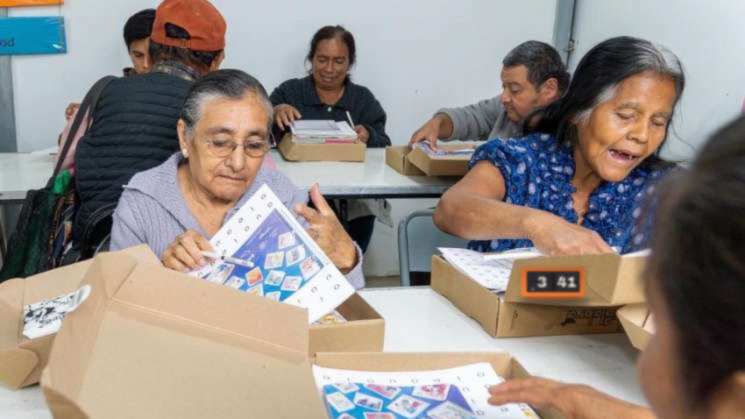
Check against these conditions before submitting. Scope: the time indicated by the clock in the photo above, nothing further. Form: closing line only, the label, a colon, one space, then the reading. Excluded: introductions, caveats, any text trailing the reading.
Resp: 3:41
